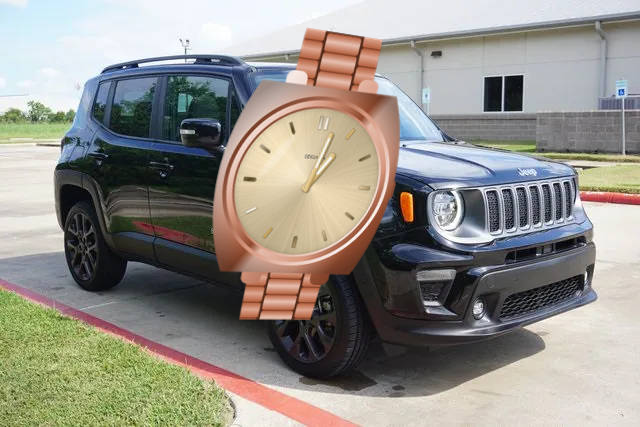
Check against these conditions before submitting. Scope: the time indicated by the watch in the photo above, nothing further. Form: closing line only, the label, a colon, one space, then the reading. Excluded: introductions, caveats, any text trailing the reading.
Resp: 1:02
